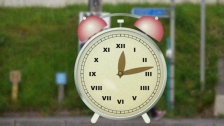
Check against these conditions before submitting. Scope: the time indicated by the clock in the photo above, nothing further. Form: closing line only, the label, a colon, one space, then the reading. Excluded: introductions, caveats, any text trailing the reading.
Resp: 12:13
